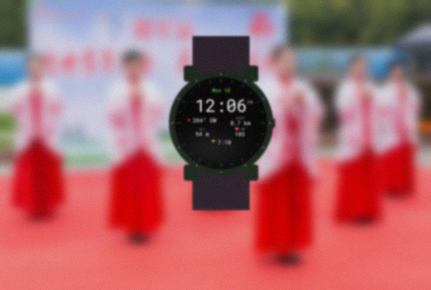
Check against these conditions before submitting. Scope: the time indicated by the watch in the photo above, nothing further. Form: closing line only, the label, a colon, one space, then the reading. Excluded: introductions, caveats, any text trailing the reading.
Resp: 12:06
